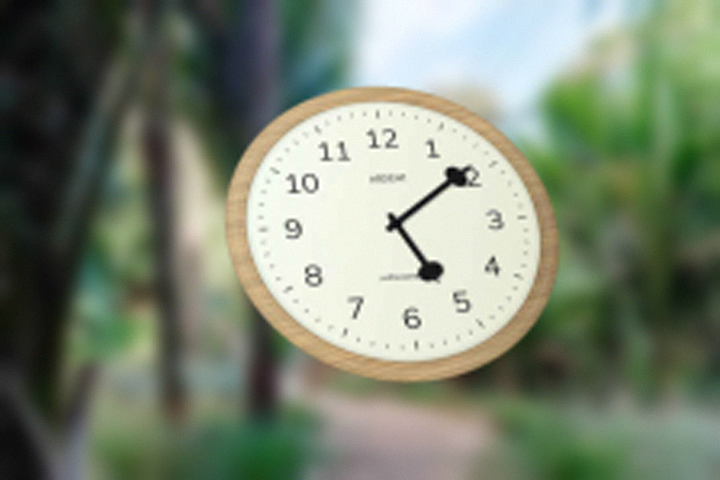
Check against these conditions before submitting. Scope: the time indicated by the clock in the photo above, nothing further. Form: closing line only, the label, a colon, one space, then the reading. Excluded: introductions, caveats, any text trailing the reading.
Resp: 5:09
